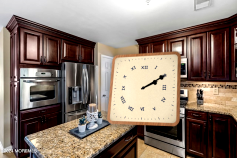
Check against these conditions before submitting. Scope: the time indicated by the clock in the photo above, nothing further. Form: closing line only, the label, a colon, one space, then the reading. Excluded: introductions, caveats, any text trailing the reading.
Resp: 2:10
